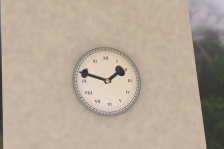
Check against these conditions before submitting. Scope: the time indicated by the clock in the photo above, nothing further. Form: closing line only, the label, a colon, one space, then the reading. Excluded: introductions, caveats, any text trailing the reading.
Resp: 1:48
